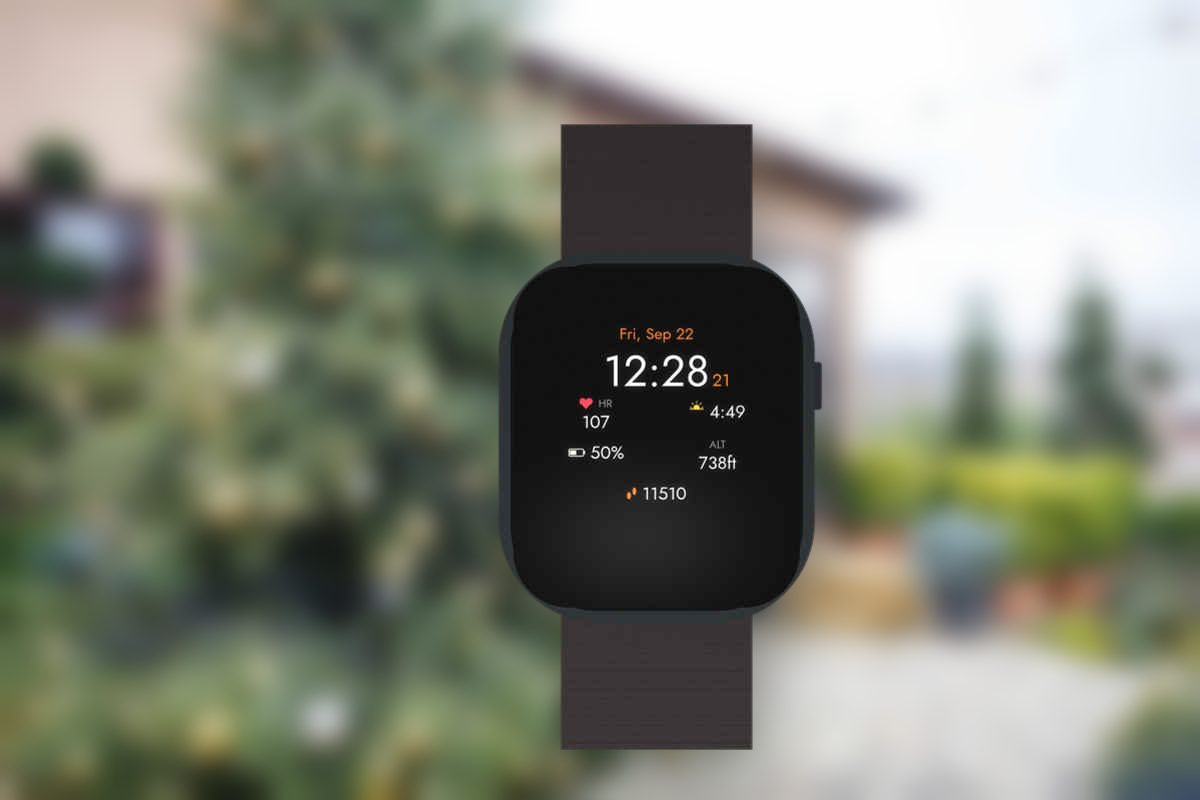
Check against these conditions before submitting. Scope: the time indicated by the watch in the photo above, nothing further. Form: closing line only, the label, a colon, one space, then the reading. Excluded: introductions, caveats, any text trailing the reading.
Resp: 12:28:21
